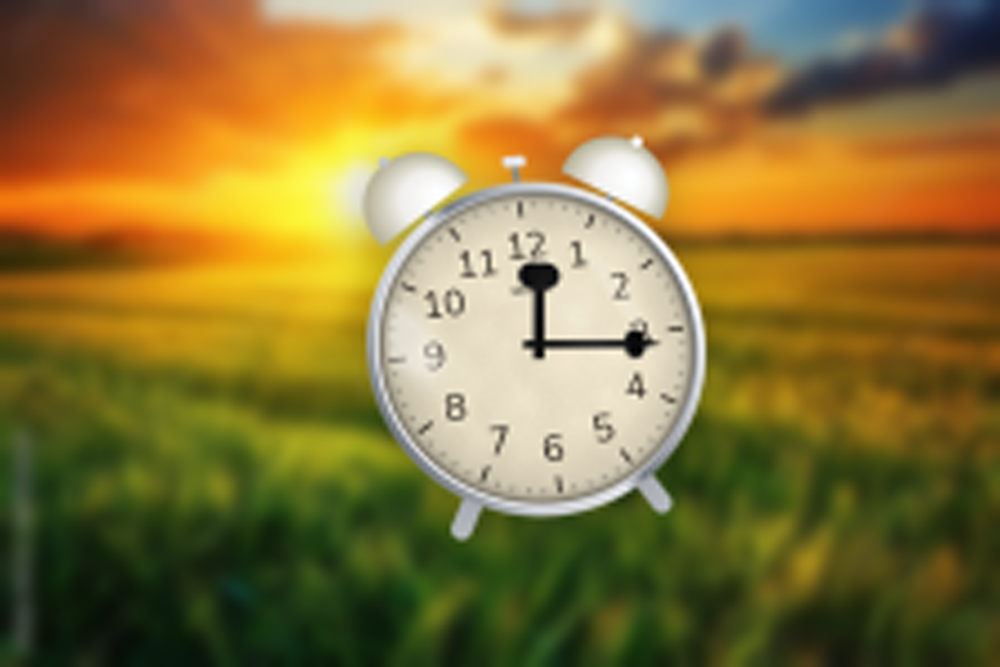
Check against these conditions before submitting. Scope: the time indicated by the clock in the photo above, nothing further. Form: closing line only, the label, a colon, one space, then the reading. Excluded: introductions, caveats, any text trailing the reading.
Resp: 12:16
